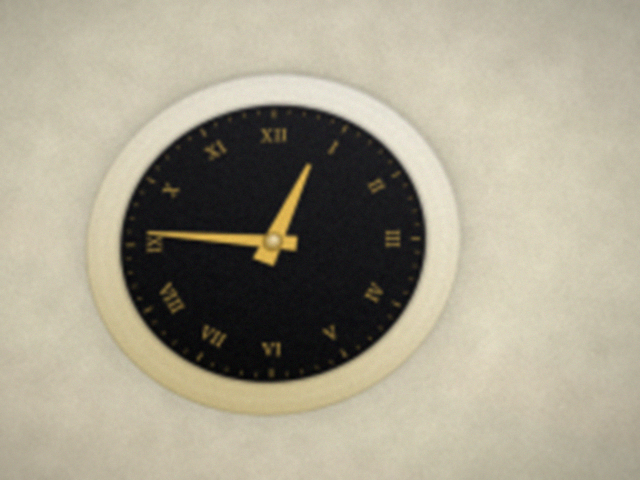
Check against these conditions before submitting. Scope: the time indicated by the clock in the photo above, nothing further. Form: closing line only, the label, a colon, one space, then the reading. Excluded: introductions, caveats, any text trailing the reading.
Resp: 12:46
